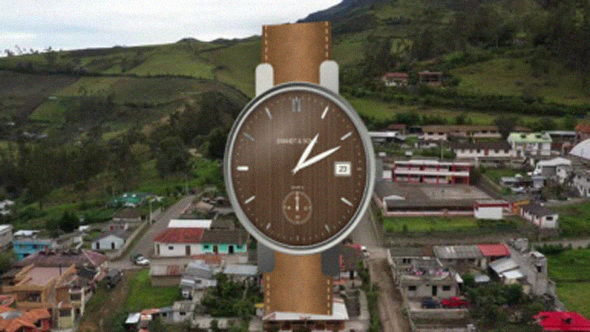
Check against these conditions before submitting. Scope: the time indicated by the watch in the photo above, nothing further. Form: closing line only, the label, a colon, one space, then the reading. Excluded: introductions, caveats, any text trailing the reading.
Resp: 1:11
